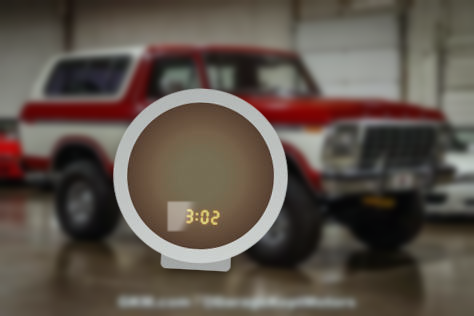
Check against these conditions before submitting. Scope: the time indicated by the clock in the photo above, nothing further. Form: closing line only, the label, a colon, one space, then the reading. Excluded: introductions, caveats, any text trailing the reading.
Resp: 3:02
